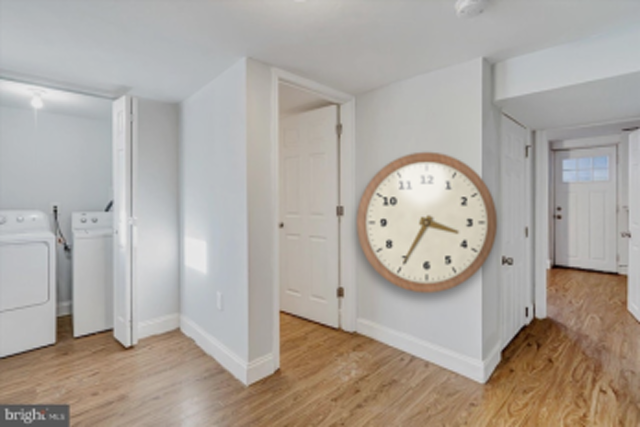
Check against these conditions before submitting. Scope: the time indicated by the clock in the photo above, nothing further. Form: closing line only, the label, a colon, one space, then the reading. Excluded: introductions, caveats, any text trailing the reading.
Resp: 3:35
